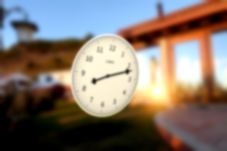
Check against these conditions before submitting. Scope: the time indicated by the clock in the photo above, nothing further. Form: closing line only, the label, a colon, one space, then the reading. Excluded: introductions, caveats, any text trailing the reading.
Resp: 8:12
